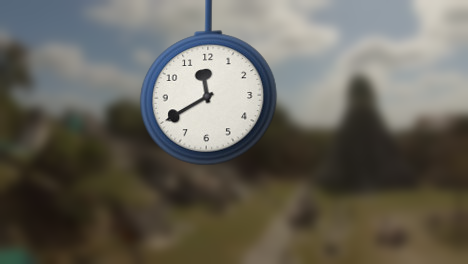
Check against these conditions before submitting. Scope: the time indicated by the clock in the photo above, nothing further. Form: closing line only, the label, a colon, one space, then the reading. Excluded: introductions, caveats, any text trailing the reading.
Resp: 11:40
